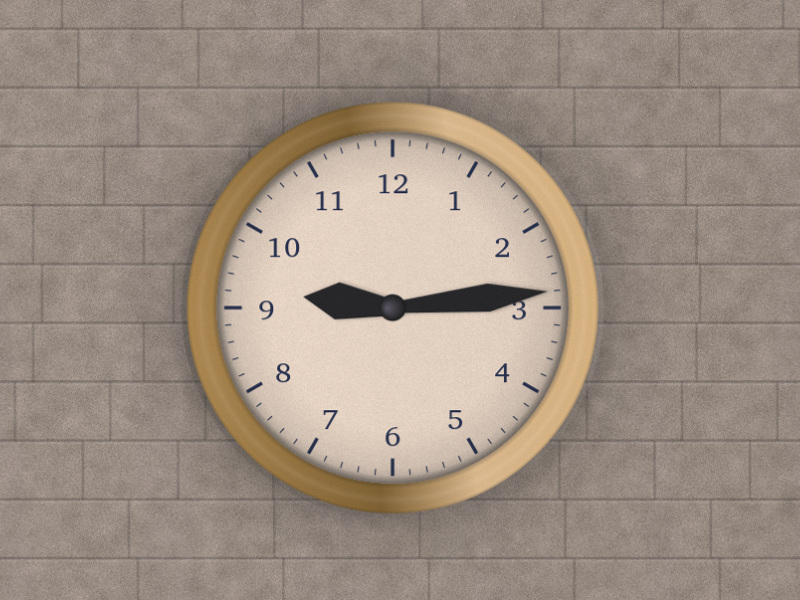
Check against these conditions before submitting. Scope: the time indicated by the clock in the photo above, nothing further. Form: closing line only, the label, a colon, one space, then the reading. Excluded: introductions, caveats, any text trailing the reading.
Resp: 9:14
